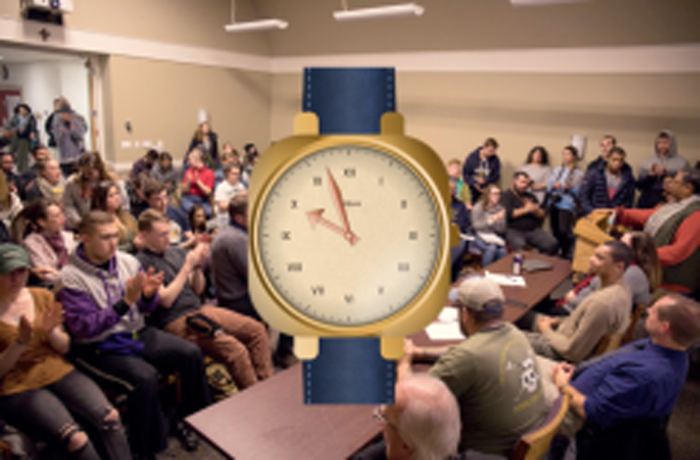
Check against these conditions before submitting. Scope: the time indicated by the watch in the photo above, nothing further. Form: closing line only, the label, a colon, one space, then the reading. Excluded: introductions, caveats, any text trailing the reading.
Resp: 9:57
